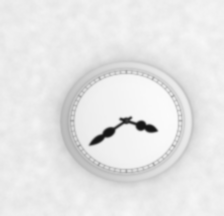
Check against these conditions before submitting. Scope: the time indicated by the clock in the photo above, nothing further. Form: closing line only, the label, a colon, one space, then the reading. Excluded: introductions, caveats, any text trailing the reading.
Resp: 3:39
